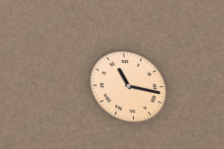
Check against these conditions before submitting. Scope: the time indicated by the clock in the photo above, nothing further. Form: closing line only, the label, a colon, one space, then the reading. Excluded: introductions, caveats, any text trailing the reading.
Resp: 11:17
